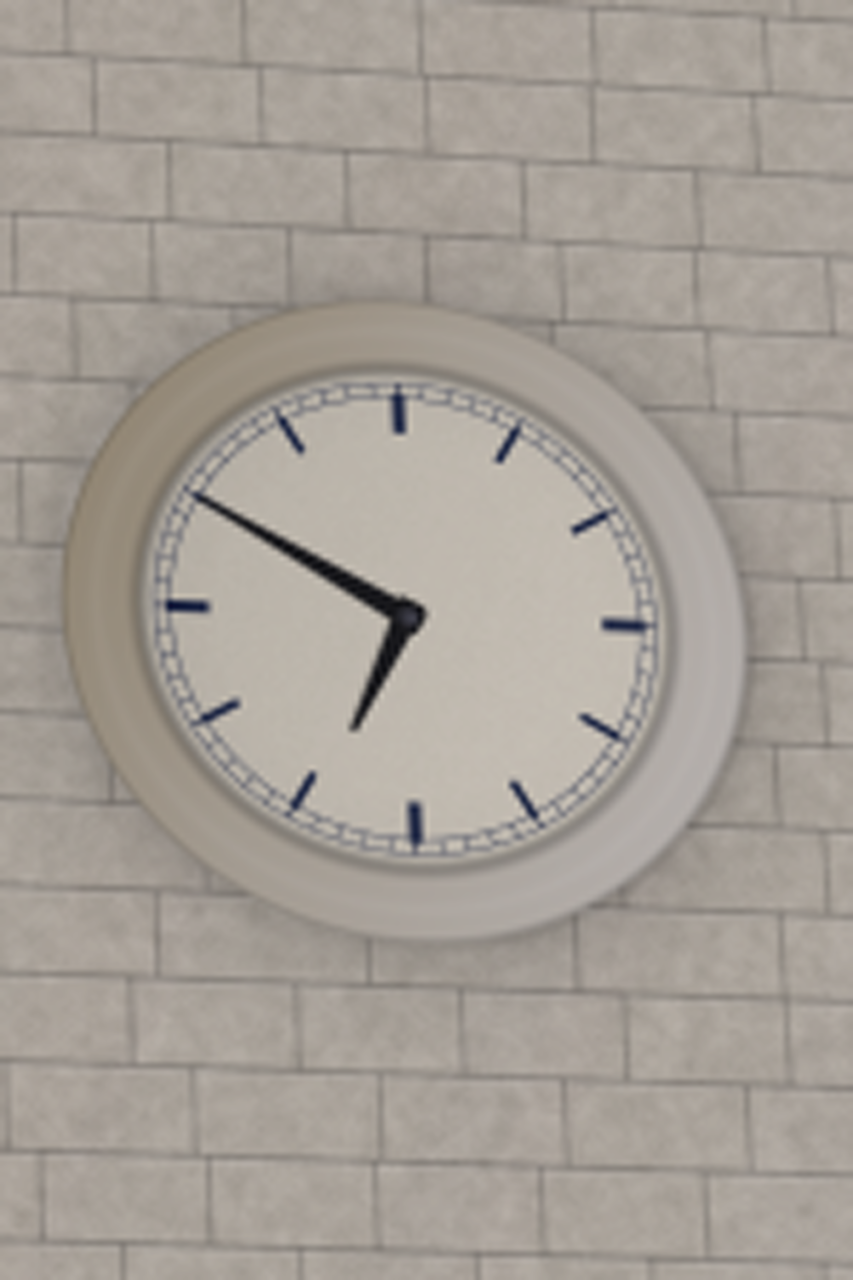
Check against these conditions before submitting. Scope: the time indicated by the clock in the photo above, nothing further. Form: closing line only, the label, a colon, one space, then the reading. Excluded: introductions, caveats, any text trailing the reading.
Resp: 6:50
